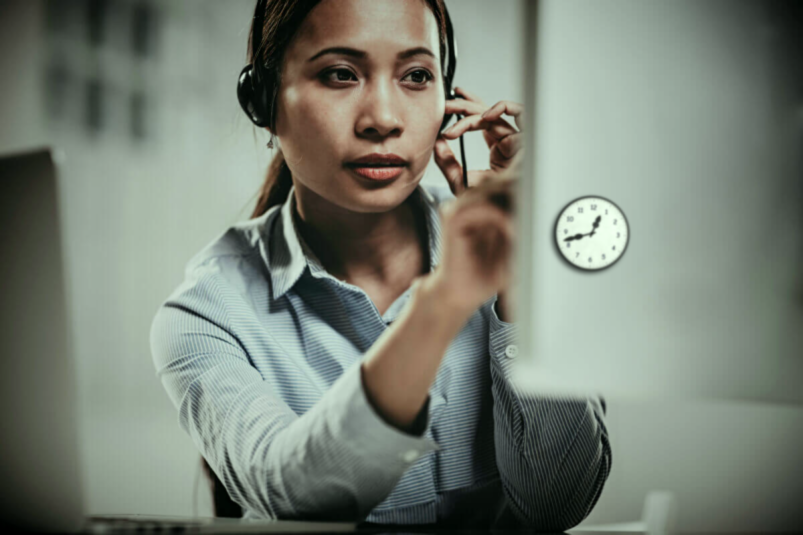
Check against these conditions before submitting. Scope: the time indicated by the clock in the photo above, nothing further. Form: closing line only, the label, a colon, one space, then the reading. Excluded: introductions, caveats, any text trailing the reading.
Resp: 12:42
